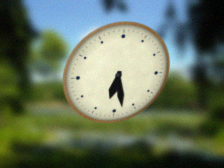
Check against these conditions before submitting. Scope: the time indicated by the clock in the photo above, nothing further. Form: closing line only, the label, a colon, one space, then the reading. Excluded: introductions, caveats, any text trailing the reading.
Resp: 6:28
